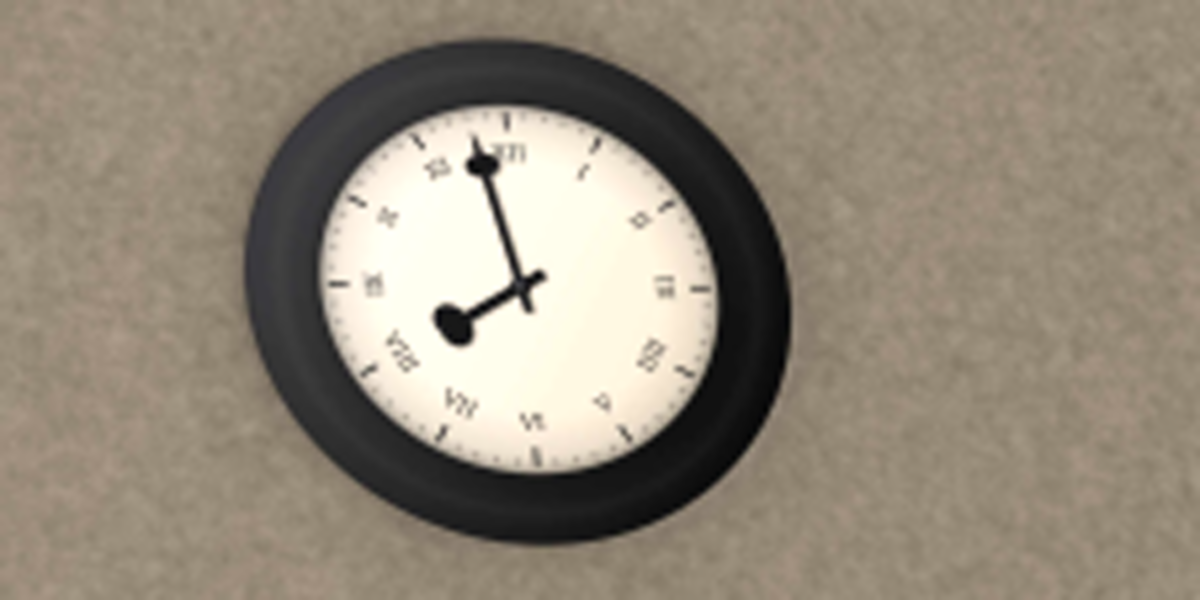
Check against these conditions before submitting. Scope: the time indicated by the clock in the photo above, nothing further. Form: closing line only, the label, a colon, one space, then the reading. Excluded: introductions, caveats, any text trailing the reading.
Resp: 7:58
